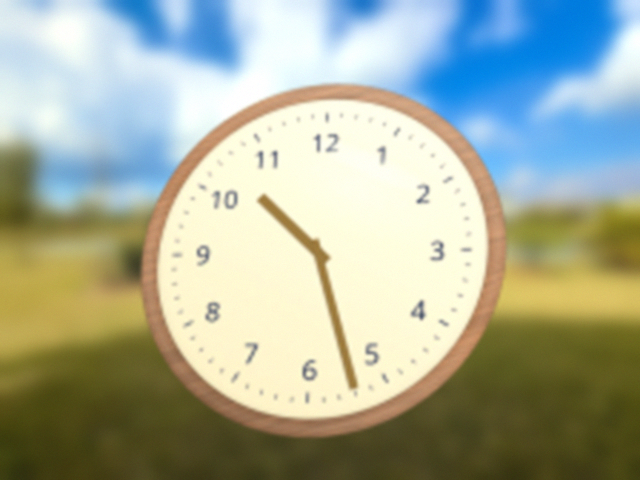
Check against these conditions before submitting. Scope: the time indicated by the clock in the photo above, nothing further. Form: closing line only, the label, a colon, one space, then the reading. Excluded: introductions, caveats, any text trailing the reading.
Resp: 10:27
